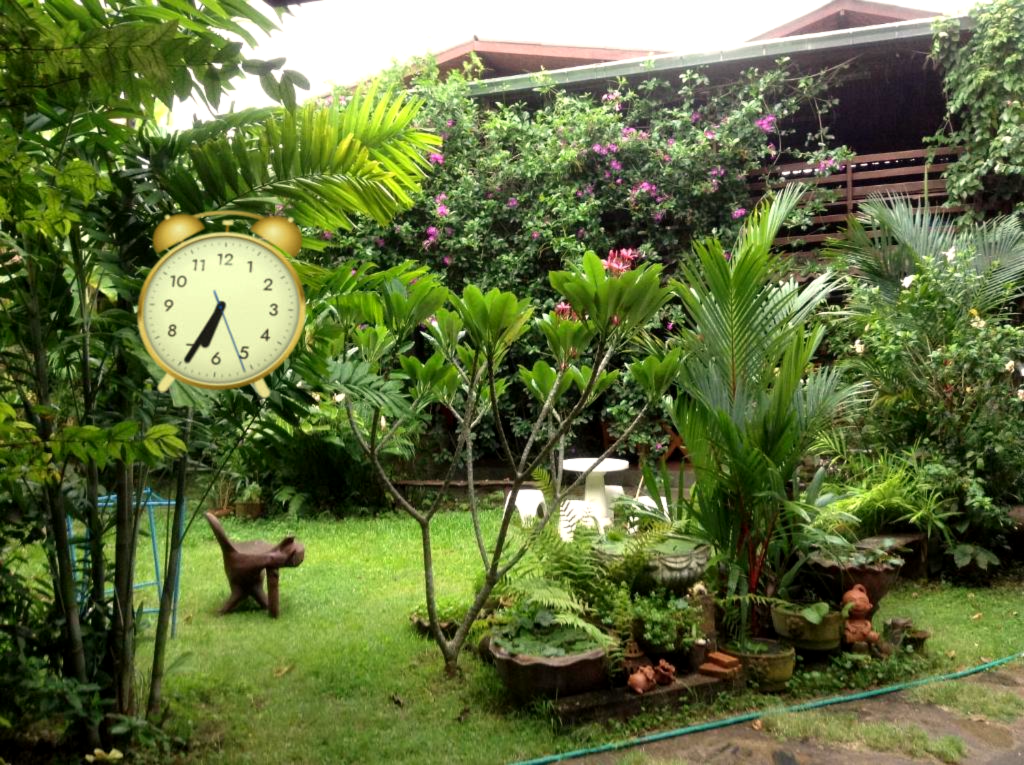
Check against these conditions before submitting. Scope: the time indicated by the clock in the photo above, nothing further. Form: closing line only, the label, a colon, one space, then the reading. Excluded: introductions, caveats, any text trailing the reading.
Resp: 6:34:26
